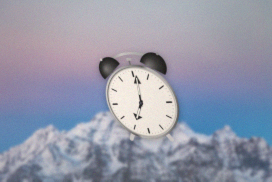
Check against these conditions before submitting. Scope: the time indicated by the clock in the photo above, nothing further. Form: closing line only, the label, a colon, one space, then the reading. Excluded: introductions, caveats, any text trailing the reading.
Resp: 7:01
